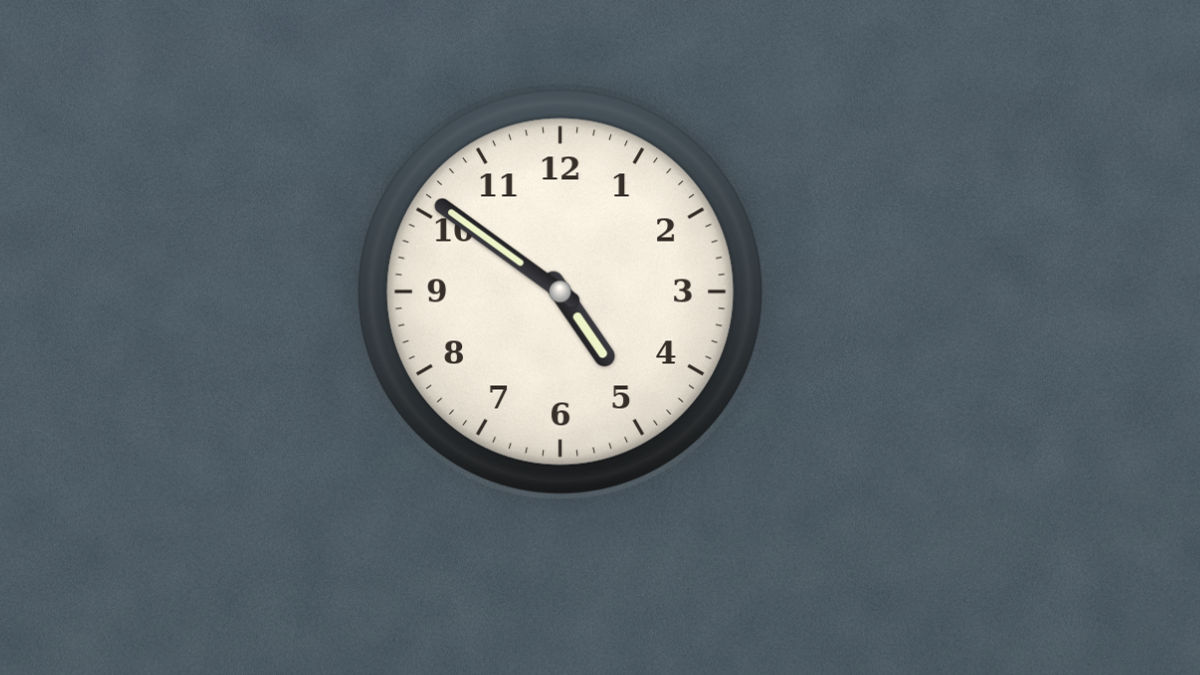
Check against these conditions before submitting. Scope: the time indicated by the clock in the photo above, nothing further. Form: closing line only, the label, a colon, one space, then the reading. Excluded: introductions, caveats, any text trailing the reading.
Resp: 4:51
